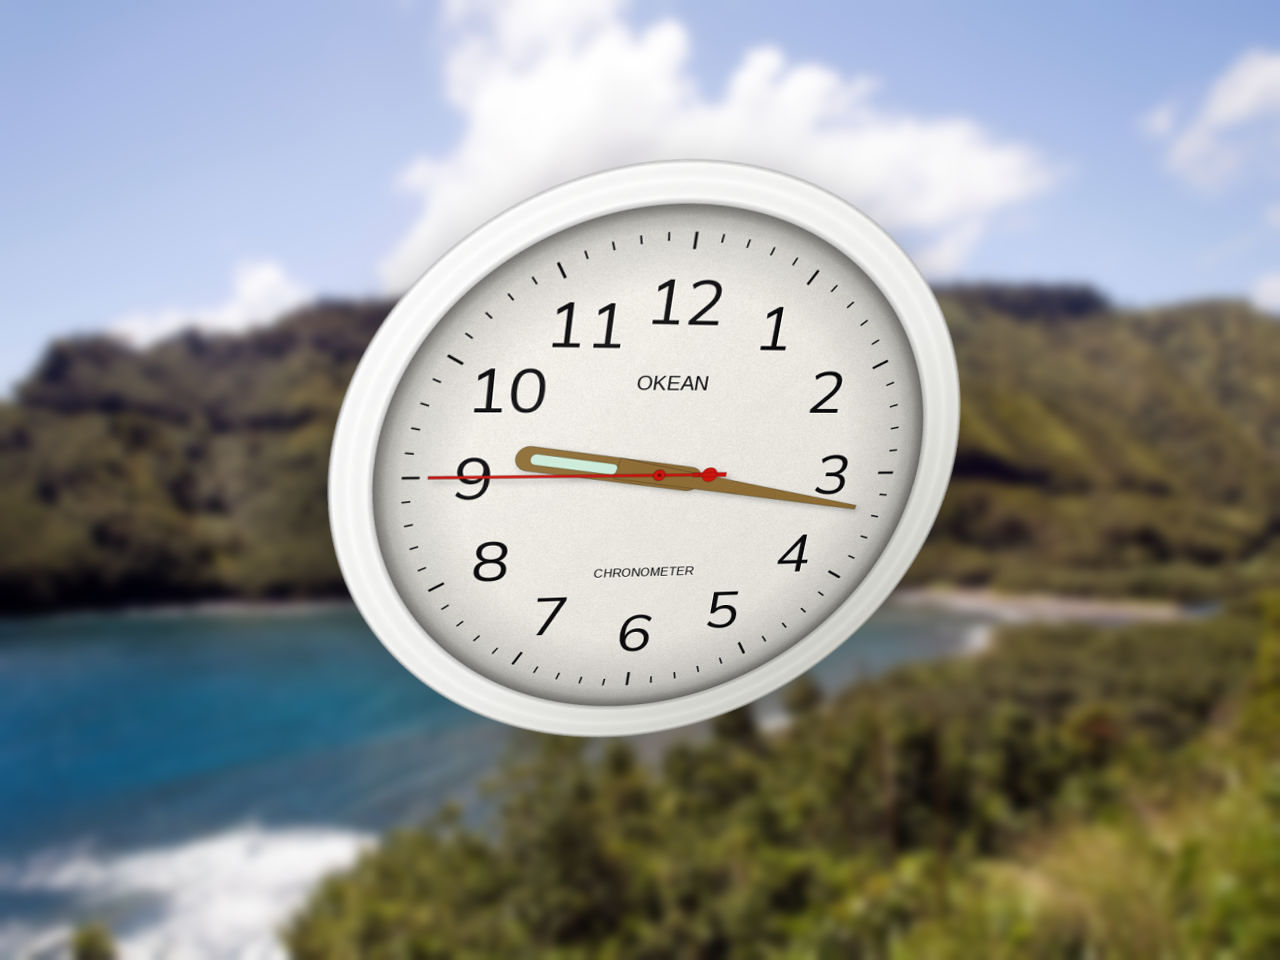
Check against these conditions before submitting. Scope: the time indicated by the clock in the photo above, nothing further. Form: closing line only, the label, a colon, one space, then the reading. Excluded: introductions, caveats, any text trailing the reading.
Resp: 9:16:45
